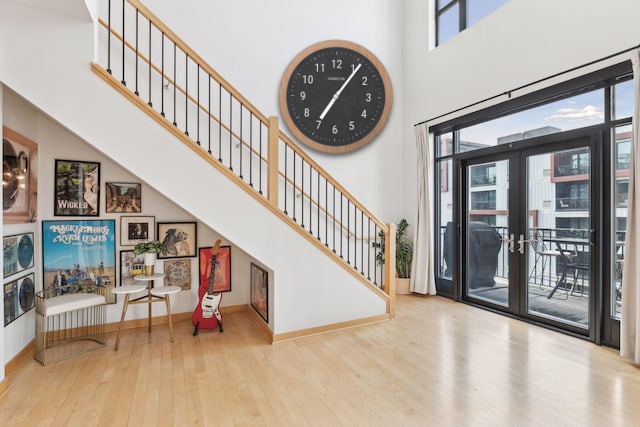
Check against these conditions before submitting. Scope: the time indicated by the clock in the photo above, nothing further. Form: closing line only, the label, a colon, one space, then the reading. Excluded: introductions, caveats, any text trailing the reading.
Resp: 7:06
